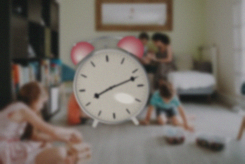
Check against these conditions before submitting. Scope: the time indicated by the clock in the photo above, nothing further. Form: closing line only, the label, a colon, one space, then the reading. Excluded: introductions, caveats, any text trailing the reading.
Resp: 8:12
